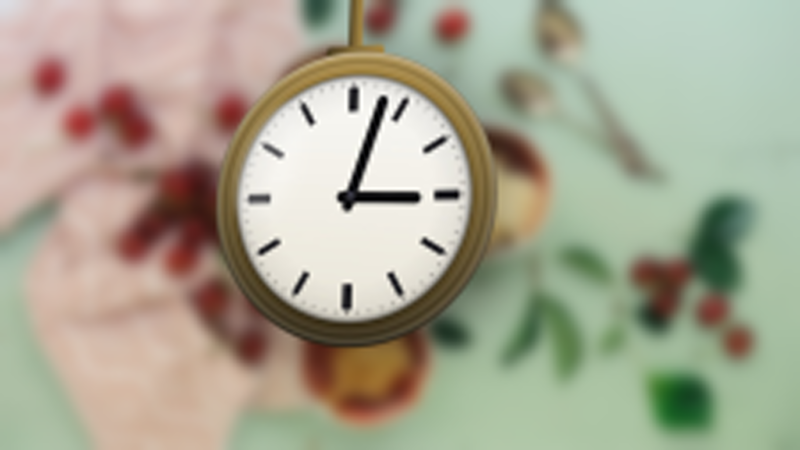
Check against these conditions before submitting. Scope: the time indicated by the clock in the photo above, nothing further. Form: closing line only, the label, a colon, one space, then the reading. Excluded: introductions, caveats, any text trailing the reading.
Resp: 3:03
